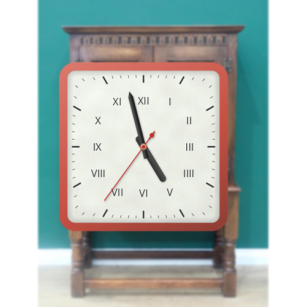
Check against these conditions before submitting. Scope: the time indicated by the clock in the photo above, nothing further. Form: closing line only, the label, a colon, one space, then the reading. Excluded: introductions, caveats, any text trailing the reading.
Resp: 4:57:36
